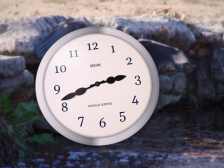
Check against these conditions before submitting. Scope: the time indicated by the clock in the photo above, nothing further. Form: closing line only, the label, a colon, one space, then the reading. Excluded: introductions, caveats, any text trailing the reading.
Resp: 2:42
